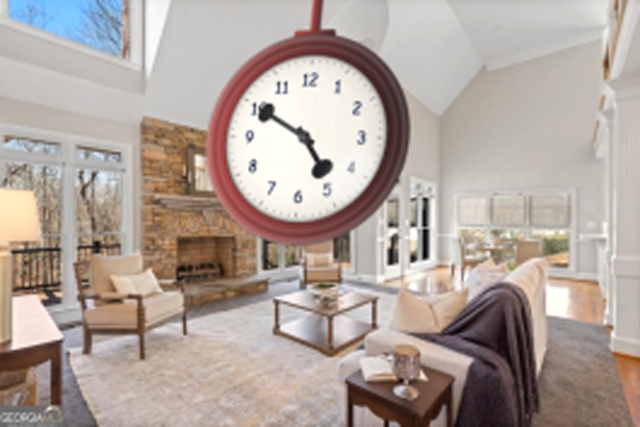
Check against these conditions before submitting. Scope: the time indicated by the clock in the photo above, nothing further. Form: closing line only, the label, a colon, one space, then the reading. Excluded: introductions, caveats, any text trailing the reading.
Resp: 4:50
